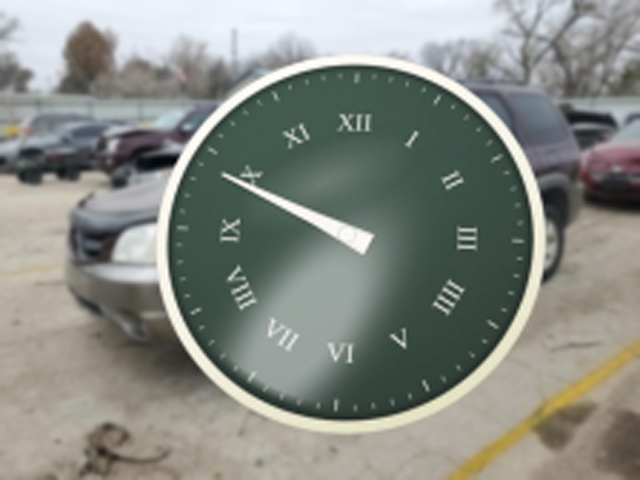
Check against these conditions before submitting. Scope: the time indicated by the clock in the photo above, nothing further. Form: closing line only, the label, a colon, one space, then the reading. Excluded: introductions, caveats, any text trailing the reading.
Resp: 9:49
